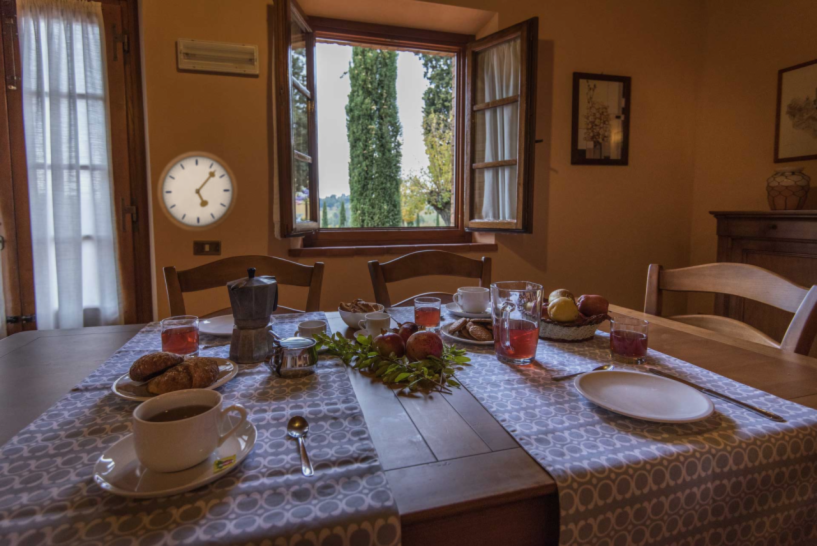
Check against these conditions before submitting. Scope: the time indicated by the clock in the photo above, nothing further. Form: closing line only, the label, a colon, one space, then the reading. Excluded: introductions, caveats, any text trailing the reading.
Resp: 5:07
